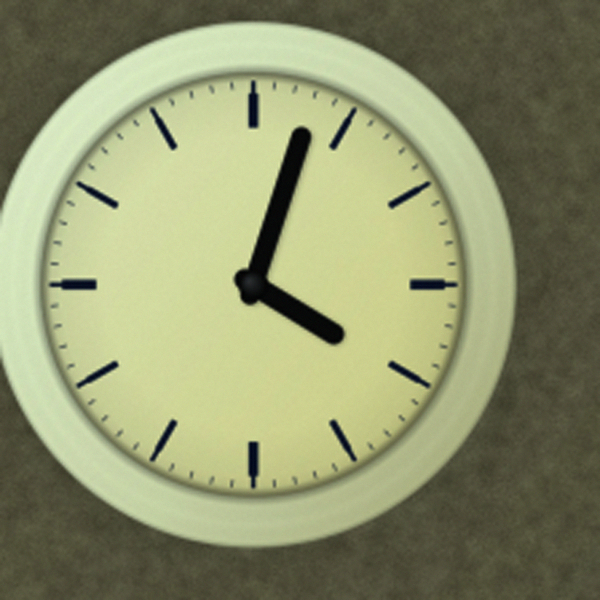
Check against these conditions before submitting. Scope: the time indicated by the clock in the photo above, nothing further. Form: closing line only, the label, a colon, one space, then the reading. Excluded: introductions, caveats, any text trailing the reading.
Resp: 4:03
